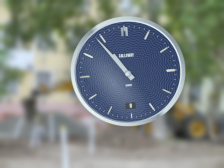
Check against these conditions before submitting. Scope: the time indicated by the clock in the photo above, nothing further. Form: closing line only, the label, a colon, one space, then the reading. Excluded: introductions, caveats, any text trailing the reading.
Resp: 10:54
